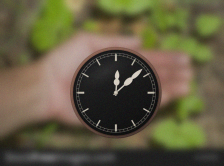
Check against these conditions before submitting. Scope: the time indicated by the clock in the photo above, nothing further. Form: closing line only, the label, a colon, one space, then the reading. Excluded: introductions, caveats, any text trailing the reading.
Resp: 12:08
